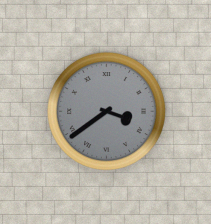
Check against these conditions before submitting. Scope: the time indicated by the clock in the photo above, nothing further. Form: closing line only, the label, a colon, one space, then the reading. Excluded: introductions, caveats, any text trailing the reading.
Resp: 3:39
